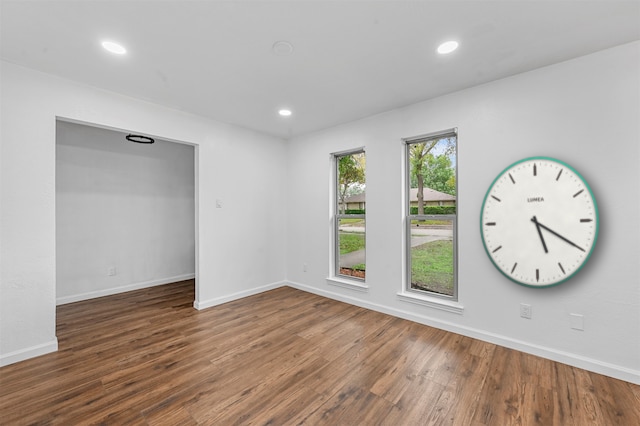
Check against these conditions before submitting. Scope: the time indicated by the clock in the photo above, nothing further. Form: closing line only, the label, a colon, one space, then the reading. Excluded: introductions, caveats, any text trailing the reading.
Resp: 5:20
